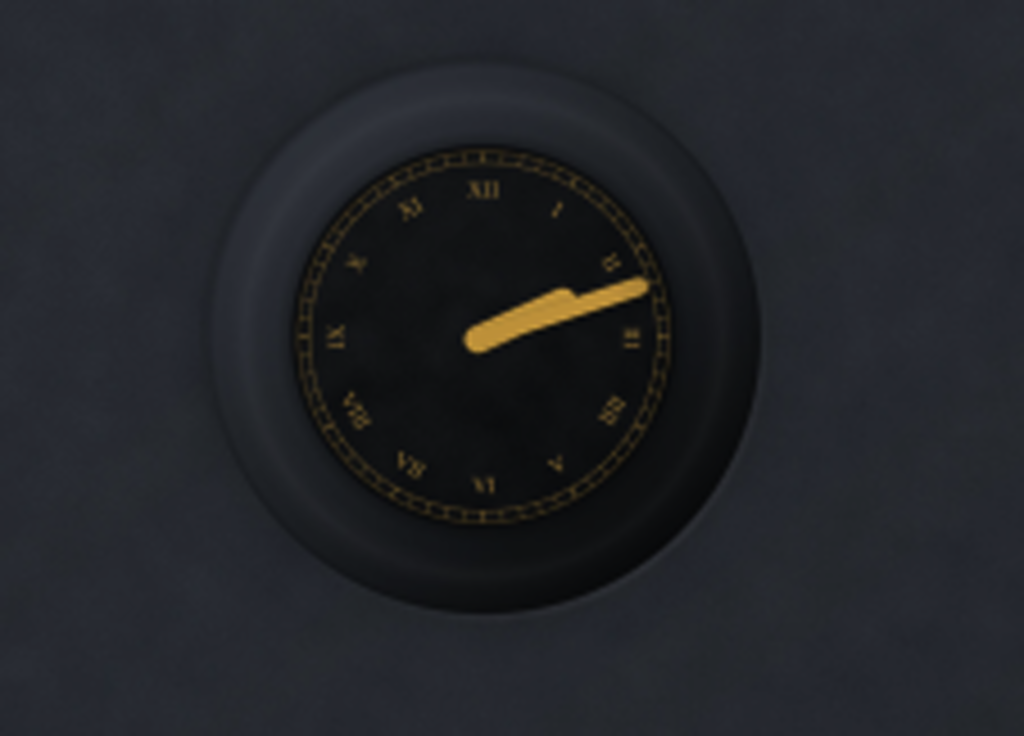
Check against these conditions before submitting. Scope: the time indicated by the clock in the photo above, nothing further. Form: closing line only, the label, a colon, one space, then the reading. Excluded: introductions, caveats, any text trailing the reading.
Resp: 2:12
